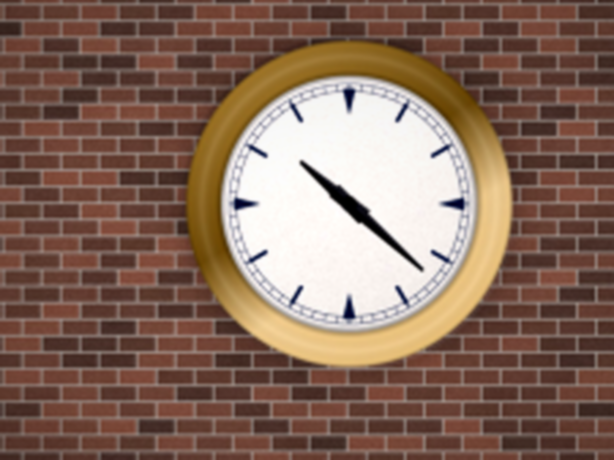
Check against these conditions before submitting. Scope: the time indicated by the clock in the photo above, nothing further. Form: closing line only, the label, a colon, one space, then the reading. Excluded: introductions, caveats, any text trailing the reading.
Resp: 10:22
